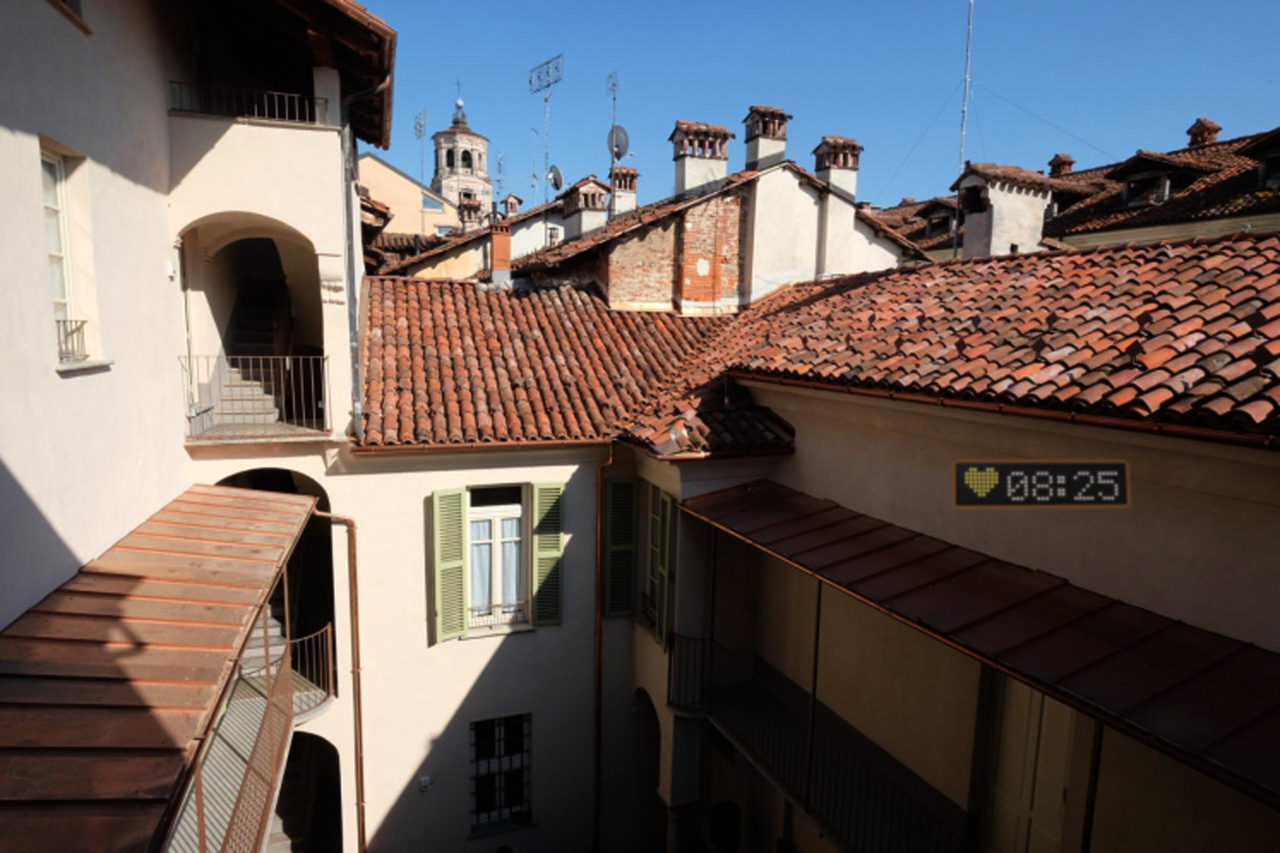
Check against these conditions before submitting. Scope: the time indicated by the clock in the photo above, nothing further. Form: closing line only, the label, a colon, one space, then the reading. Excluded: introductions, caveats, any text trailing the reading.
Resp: 8:25
